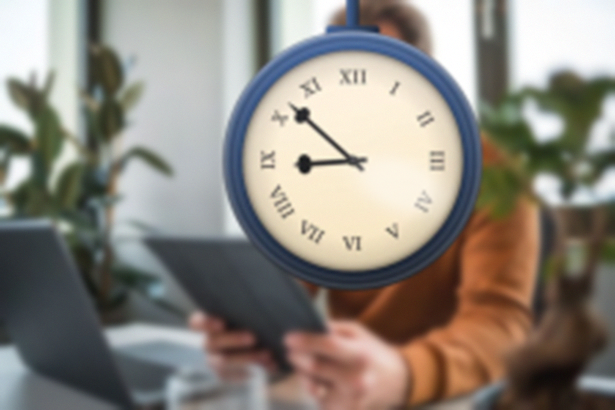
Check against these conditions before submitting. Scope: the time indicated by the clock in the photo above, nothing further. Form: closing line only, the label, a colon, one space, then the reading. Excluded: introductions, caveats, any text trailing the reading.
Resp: 8:52
